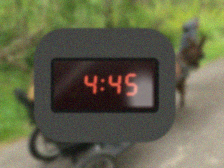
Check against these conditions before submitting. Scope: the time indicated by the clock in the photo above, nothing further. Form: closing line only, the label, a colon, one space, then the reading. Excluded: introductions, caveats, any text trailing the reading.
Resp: 4:45
